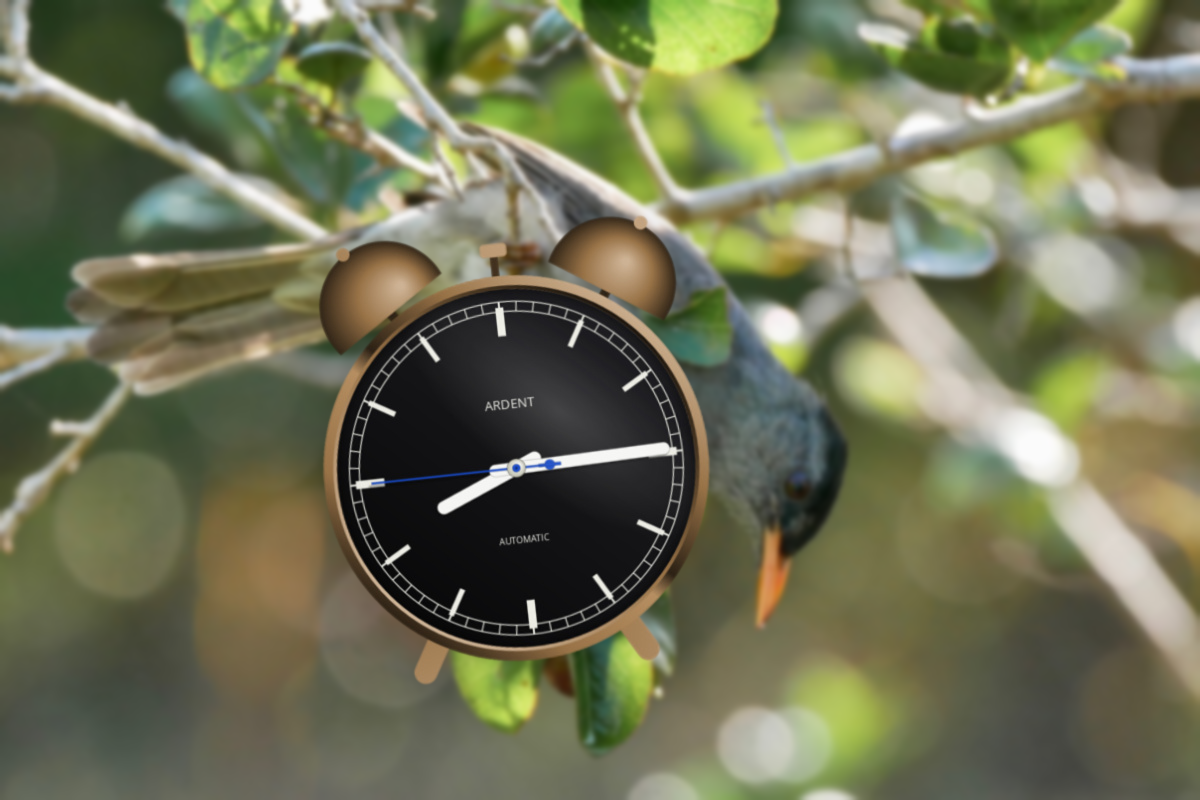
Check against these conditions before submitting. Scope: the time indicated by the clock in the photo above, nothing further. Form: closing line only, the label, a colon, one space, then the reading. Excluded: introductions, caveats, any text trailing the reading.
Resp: 8:14:45
